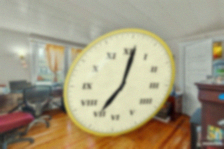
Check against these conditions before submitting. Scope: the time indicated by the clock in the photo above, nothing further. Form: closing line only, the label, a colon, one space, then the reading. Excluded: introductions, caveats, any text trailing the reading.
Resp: 7:01
